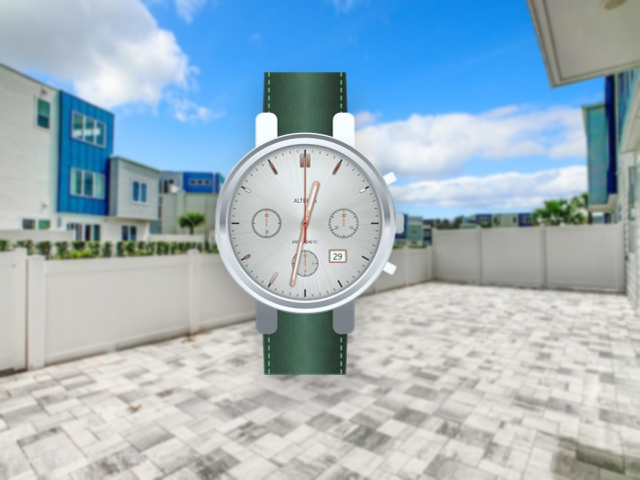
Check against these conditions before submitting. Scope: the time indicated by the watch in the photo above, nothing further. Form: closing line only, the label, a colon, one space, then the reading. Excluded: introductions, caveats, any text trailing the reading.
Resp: 12:32
